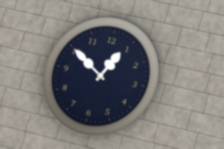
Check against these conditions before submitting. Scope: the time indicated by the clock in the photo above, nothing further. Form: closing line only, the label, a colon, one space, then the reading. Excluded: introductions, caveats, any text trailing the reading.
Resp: 12:50
